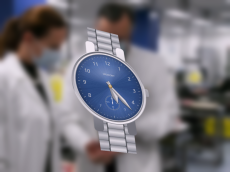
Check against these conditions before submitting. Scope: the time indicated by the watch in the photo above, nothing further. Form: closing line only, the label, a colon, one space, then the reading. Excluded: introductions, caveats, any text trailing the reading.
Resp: 5:23
